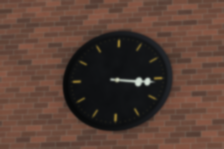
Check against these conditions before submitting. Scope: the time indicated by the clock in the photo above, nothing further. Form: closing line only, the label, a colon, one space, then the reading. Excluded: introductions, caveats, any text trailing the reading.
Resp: 3:16
